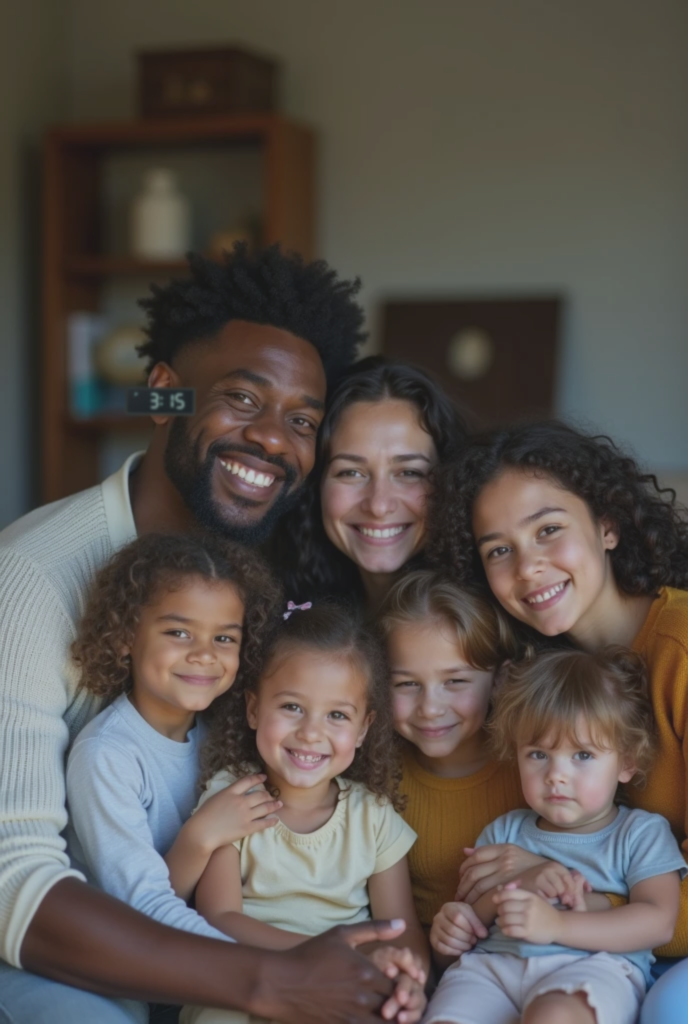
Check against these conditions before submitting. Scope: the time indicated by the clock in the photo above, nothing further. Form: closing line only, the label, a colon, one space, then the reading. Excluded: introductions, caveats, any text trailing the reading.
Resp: 3:15
